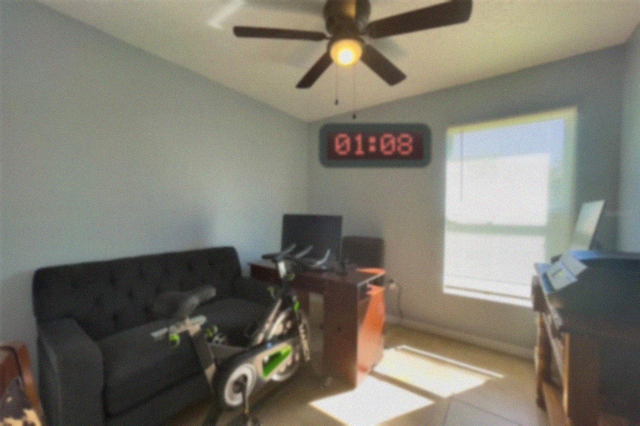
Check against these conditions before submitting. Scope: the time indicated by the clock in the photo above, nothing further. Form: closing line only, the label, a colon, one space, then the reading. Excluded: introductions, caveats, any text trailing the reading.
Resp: 1:08
